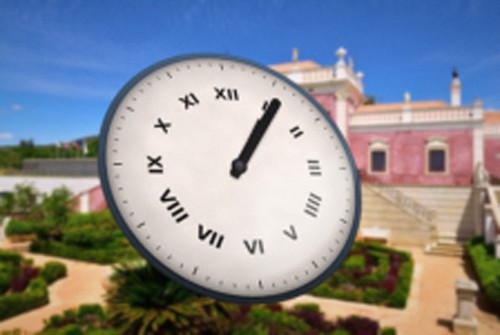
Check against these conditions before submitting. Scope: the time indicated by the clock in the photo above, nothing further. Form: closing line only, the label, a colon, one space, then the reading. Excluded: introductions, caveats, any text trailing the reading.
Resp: 1:06
